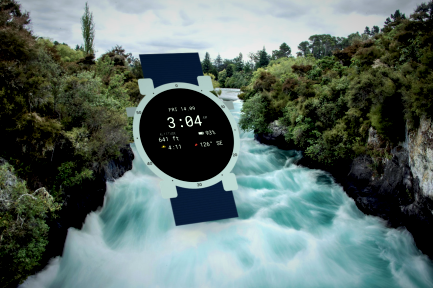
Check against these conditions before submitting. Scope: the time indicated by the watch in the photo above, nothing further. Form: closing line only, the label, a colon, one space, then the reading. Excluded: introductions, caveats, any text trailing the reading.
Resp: 3:04
